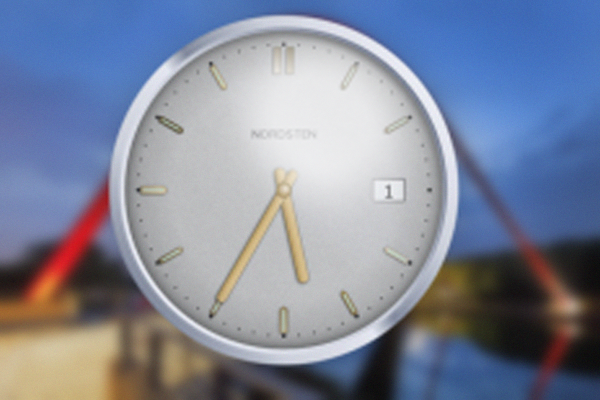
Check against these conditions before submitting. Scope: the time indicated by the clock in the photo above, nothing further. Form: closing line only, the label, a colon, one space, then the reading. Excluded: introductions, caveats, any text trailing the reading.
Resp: 5:35
